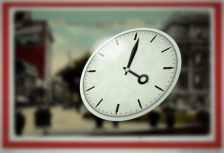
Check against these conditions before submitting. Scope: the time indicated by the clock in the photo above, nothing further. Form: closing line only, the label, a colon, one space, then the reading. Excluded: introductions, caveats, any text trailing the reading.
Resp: 4:01
